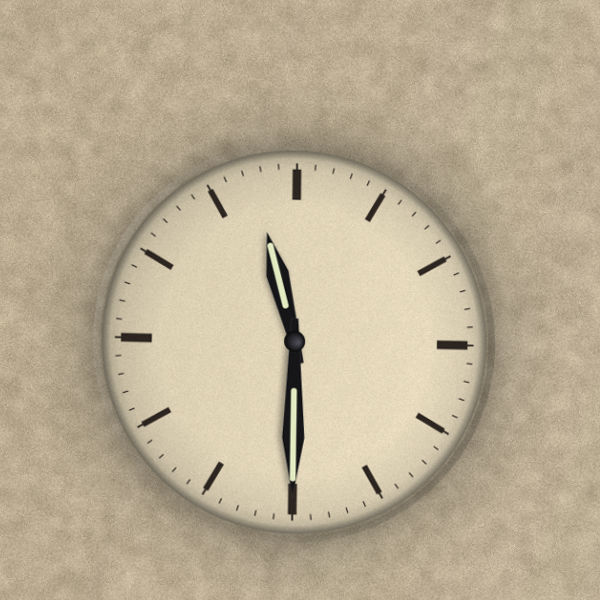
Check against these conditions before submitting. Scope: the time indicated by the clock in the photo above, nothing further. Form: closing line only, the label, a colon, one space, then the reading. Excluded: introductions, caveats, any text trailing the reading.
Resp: 11:30
